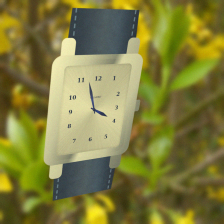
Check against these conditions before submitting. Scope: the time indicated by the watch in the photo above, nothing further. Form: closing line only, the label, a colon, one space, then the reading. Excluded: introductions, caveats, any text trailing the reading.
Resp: 3:57
